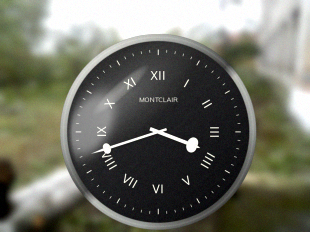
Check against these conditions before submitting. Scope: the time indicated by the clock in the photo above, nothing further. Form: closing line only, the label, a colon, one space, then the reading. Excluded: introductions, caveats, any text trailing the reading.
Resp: 3:42
